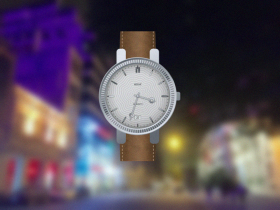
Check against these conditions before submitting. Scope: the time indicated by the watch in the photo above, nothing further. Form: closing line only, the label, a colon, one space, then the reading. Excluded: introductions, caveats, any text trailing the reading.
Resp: 3:33
